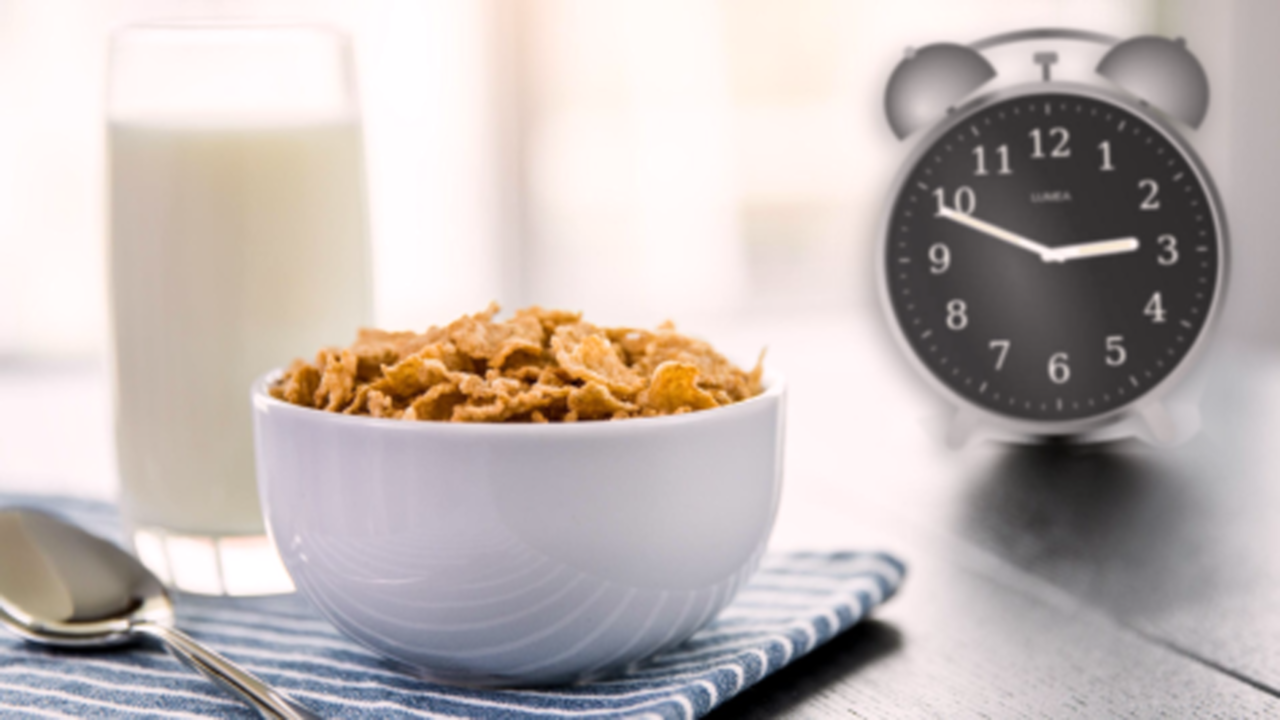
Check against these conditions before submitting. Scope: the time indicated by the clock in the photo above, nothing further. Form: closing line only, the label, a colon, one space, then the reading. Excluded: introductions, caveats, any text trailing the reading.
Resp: 2:49
